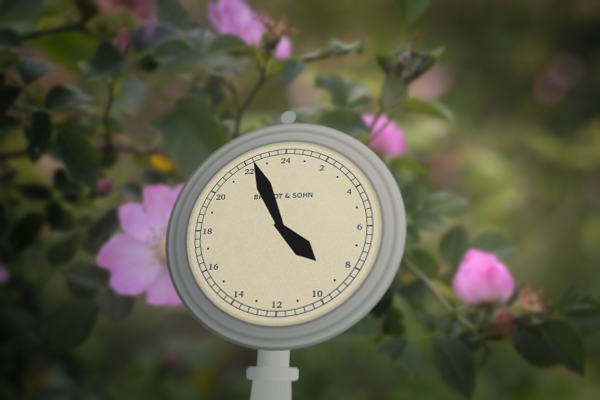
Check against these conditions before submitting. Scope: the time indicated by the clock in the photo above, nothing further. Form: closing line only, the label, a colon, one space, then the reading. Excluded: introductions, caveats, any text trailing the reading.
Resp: 8:56
